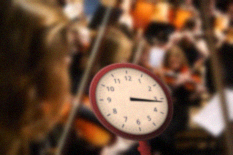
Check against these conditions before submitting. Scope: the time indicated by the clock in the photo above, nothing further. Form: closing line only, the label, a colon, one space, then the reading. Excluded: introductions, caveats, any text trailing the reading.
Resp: 3:16
